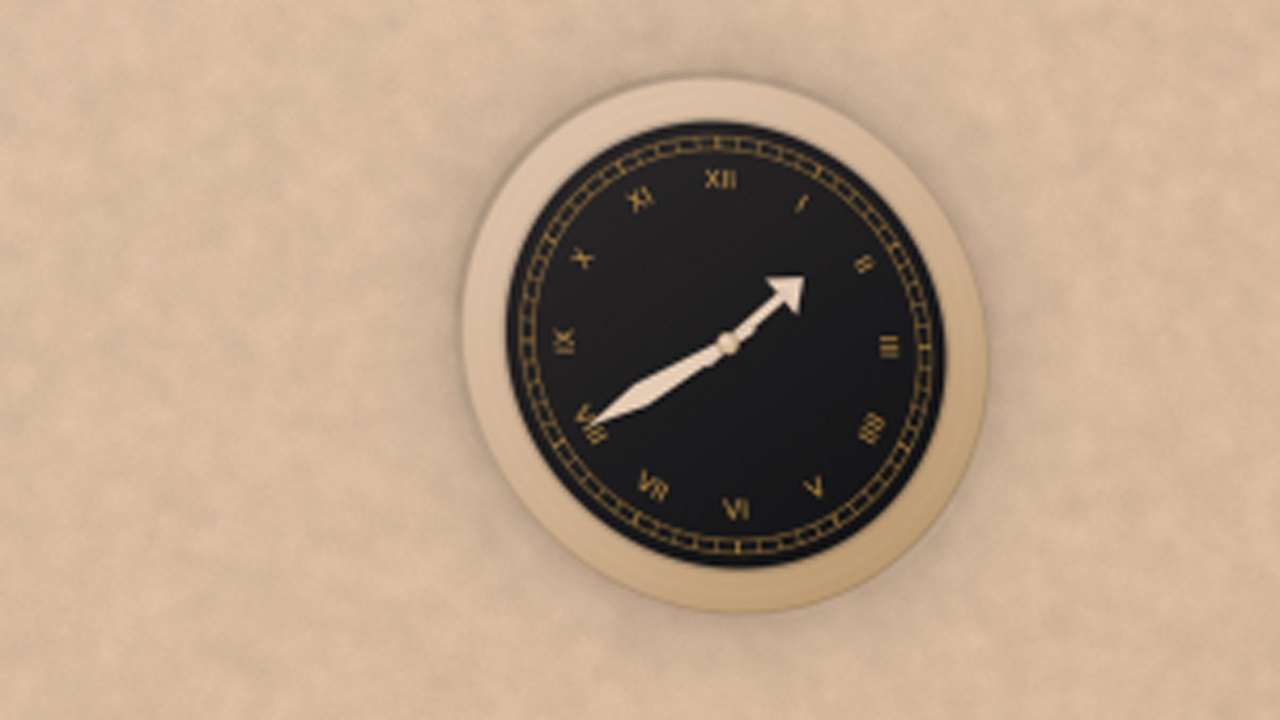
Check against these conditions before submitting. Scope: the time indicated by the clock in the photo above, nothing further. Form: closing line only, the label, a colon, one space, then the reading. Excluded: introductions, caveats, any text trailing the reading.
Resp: 1:40
